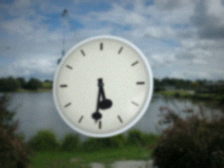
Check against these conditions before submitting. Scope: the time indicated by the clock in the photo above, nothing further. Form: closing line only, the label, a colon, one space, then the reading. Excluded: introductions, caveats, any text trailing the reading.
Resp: 5:31
